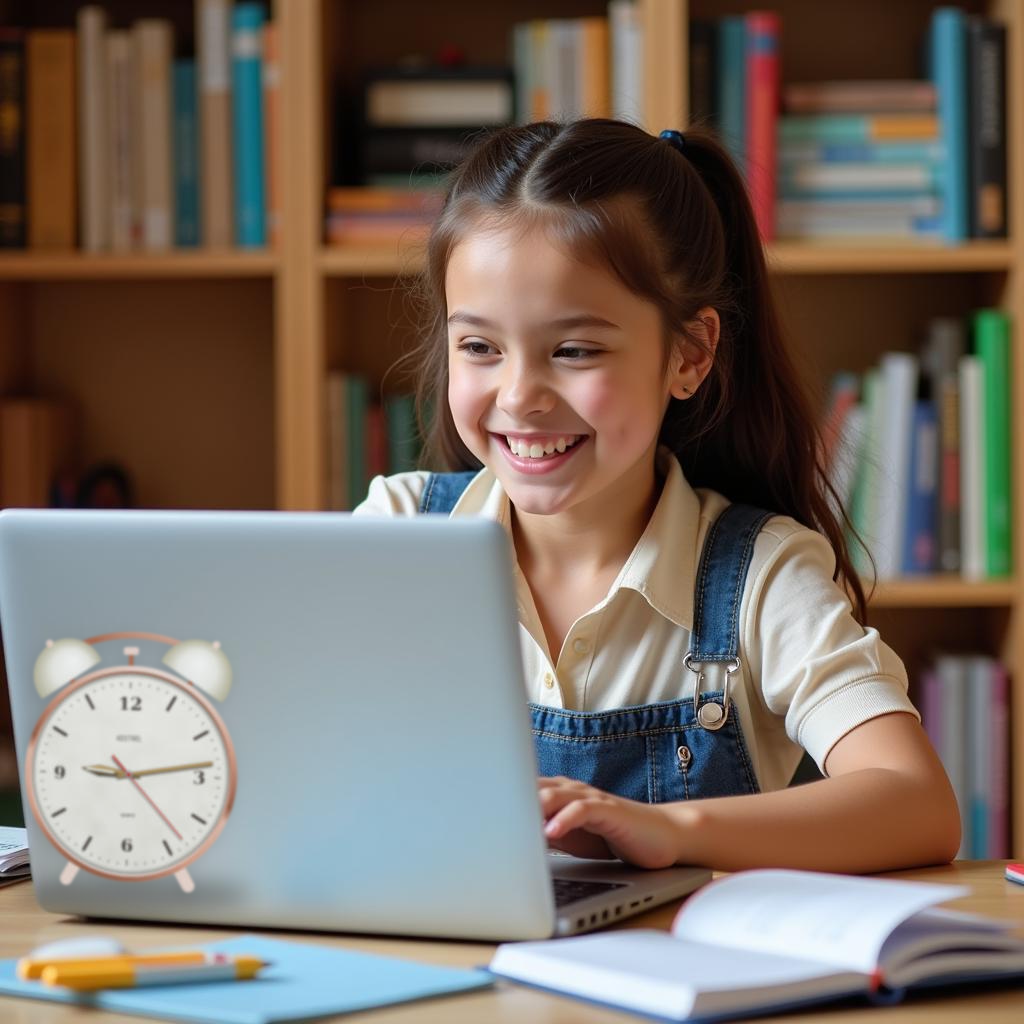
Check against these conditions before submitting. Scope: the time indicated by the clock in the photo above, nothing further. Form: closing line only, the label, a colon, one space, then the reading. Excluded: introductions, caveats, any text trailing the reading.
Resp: 9:13:23
